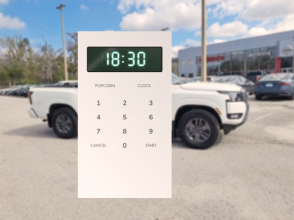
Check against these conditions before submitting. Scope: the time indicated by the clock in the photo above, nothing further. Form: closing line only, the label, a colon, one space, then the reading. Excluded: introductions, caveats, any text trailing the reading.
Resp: 18:30
